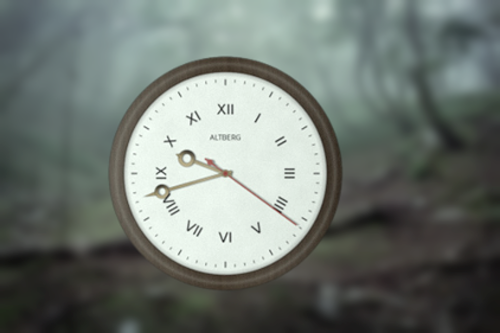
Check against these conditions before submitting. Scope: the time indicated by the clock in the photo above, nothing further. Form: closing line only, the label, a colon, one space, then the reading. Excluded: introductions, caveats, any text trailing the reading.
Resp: 9:42:21
